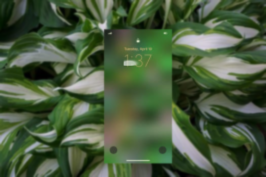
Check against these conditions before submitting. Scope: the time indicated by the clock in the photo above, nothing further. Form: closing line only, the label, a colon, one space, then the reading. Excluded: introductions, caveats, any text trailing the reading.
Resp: 1:37
